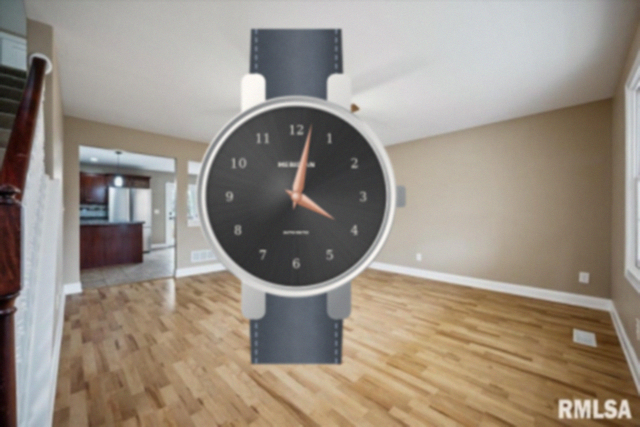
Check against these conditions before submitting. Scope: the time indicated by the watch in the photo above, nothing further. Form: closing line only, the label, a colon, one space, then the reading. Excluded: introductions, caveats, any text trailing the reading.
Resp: 4:02
